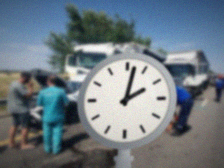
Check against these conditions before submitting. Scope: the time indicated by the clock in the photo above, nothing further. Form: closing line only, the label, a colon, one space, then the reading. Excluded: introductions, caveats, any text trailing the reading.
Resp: 2:02
